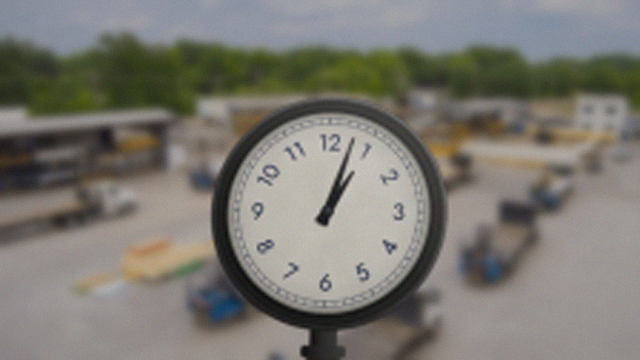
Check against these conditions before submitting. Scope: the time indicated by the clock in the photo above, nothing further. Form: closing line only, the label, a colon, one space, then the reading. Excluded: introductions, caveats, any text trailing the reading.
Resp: 1:03
